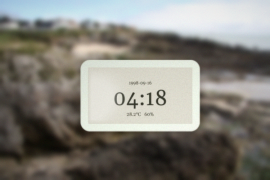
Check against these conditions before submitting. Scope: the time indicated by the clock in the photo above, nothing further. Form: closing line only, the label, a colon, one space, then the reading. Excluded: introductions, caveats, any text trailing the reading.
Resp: 4:18
